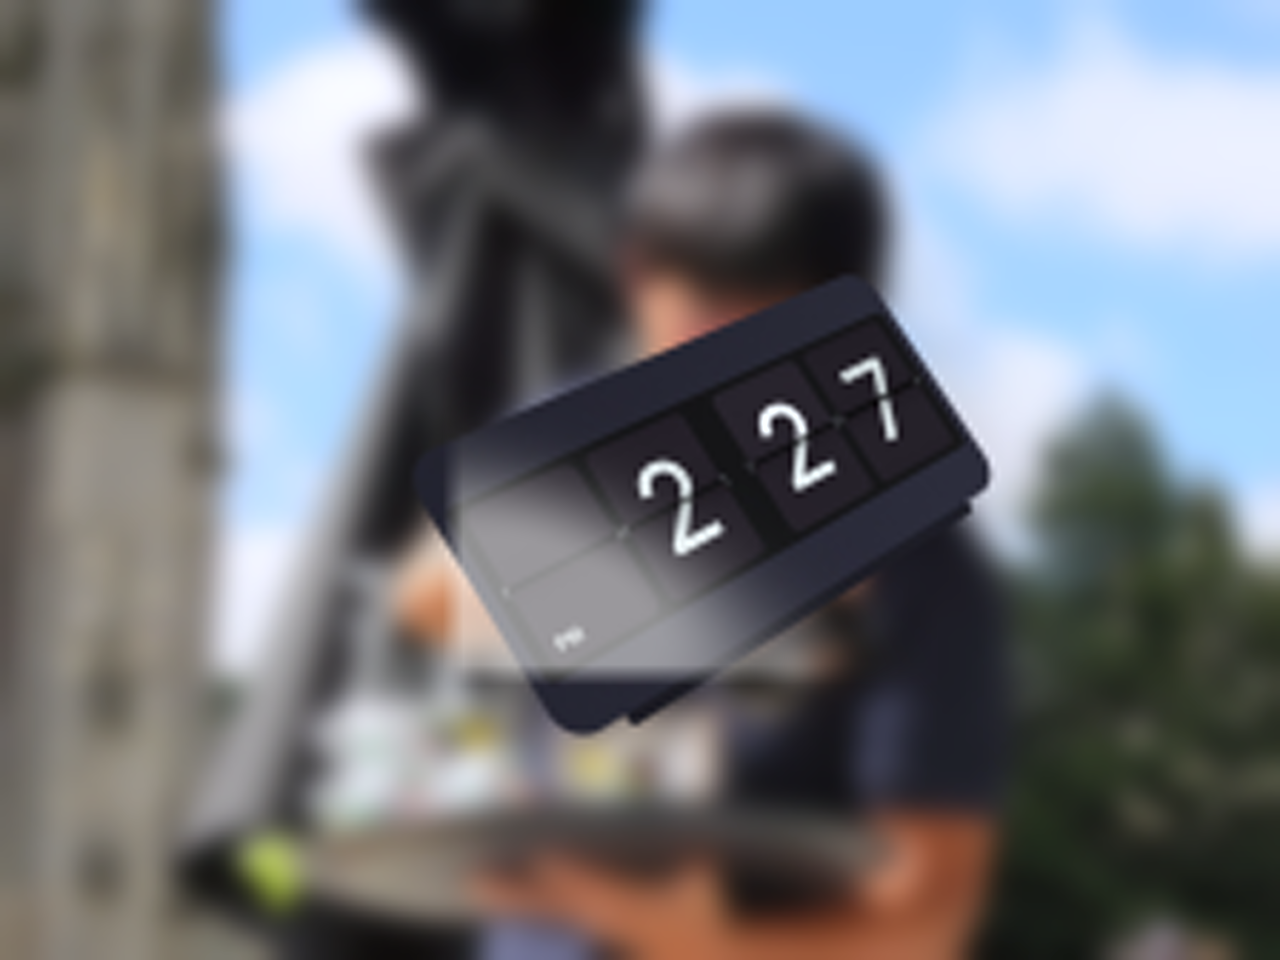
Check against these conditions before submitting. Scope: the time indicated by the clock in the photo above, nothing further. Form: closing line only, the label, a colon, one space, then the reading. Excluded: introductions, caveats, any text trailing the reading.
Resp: 2:27
